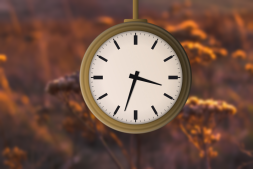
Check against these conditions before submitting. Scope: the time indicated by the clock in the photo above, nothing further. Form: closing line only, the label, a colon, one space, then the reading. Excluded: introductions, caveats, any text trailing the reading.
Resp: 3:33
